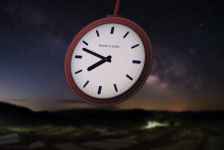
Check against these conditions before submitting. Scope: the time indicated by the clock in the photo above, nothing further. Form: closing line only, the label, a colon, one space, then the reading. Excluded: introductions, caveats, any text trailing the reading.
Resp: 7:48
